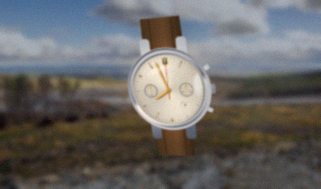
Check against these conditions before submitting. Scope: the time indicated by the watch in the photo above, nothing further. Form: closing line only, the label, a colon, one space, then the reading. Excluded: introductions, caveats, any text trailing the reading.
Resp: 7:57
